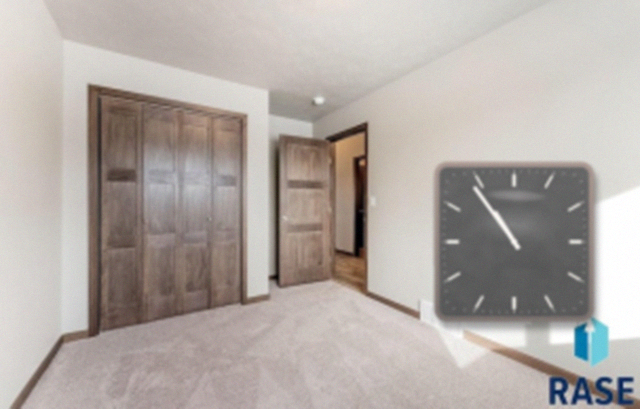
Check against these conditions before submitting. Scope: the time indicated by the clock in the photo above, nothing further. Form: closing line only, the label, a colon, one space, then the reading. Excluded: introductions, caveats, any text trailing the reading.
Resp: 10:54
